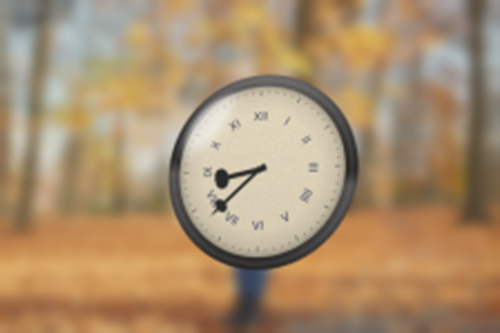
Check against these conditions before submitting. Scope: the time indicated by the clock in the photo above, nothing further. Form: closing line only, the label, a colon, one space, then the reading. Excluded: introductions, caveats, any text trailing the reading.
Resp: 8:38
